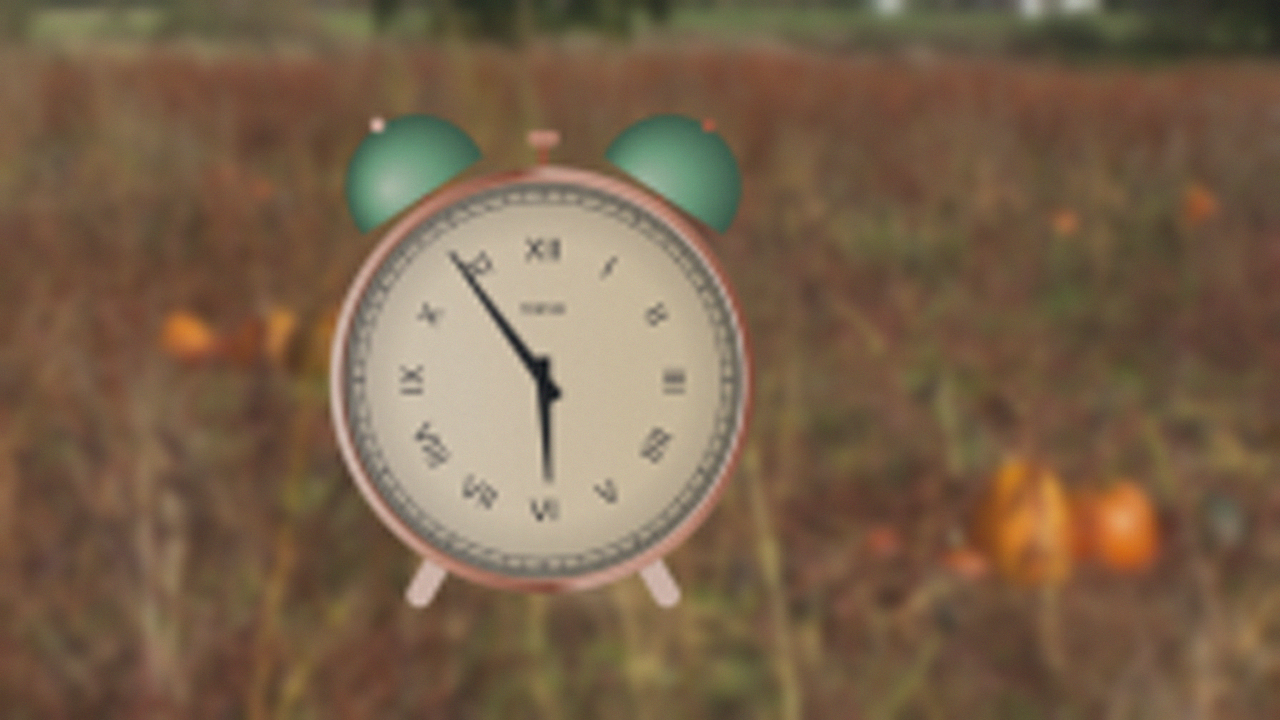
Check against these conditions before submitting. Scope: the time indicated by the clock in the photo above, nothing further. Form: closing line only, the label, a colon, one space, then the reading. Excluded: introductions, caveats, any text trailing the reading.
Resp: 5:54
